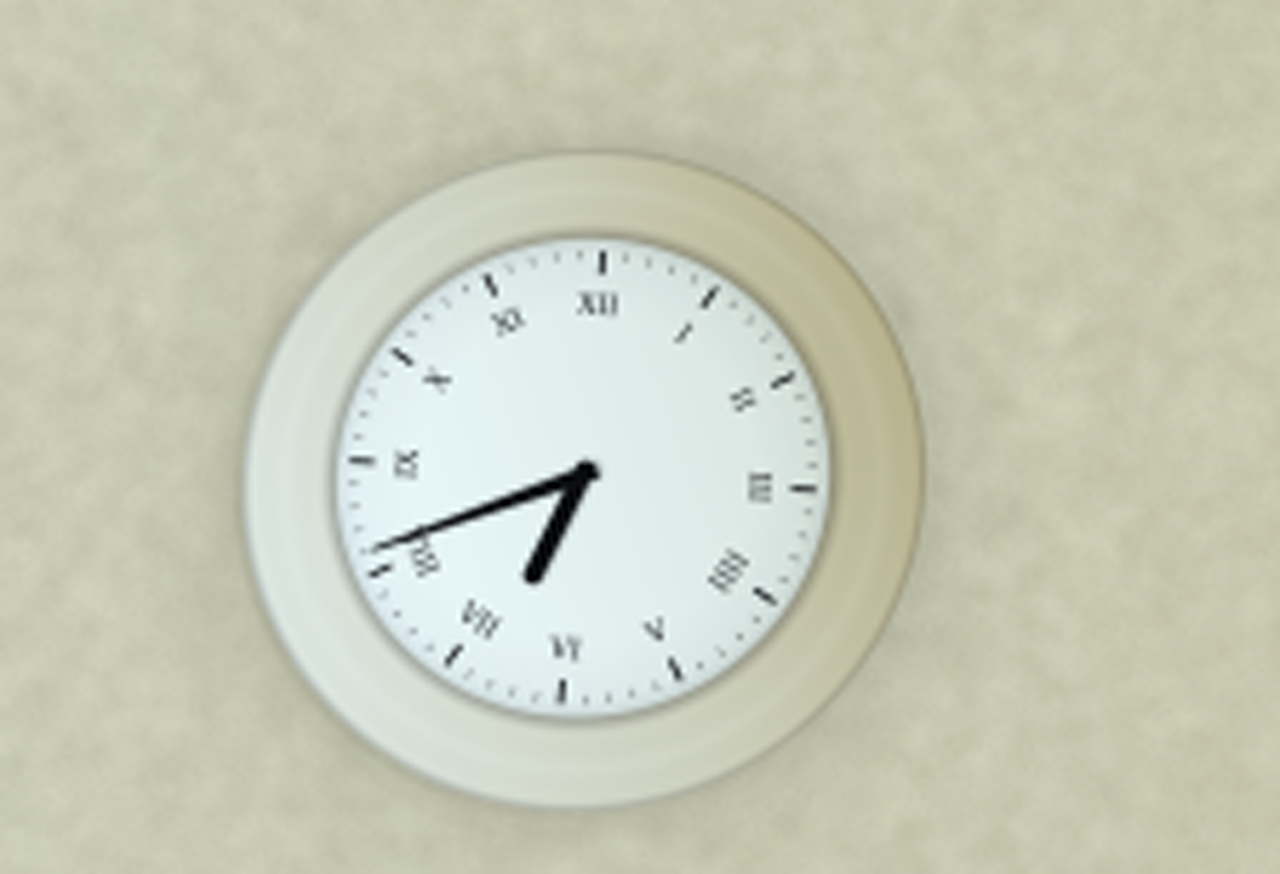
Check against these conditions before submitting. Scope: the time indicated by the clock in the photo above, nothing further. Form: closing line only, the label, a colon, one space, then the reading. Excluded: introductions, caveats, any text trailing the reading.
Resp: 6:41
